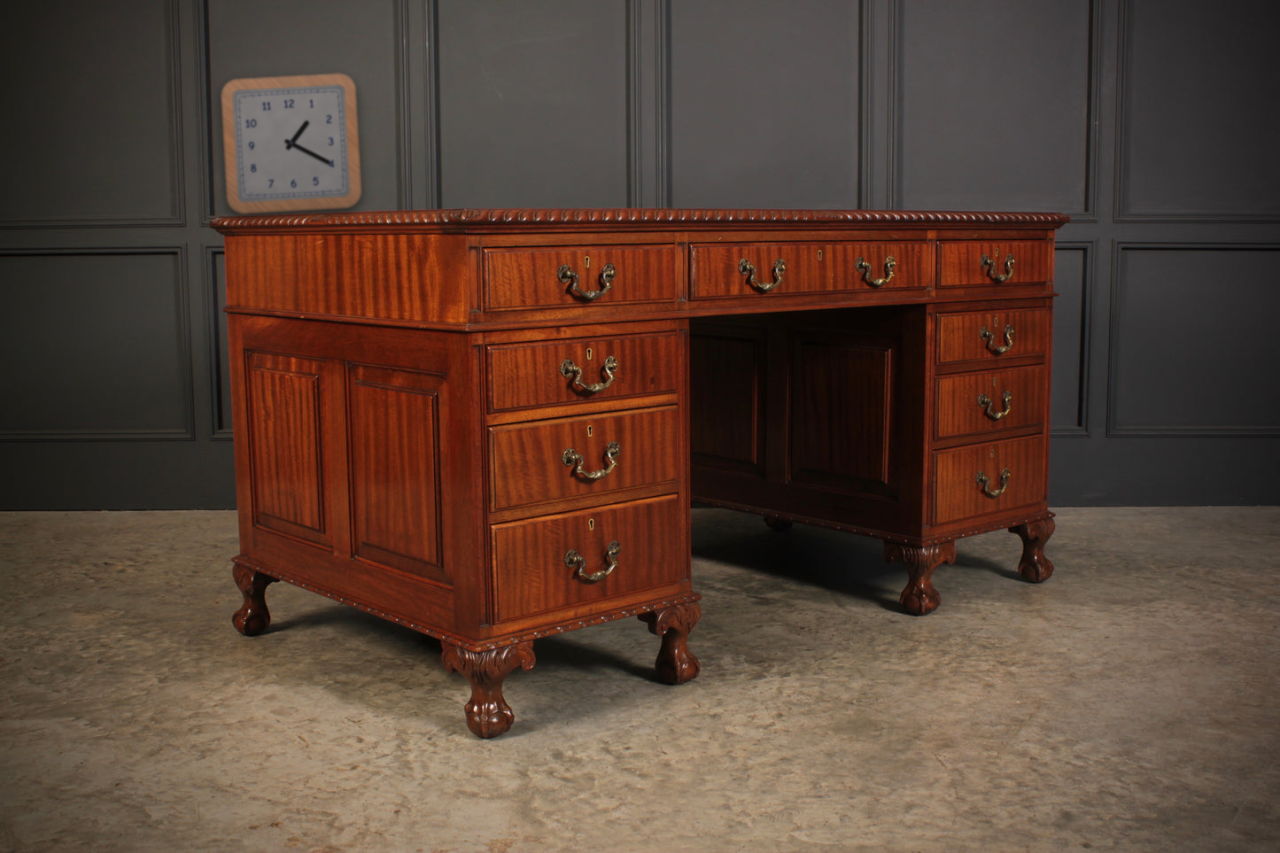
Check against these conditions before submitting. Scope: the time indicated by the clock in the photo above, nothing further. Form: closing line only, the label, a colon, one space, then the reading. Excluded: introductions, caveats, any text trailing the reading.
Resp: 1:20
